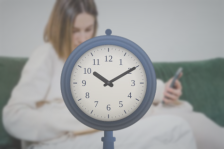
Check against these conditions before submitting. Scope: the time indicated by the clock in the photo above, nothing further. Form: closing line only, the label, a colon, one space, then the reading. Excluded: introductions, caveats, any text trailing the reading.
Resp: 10:10
